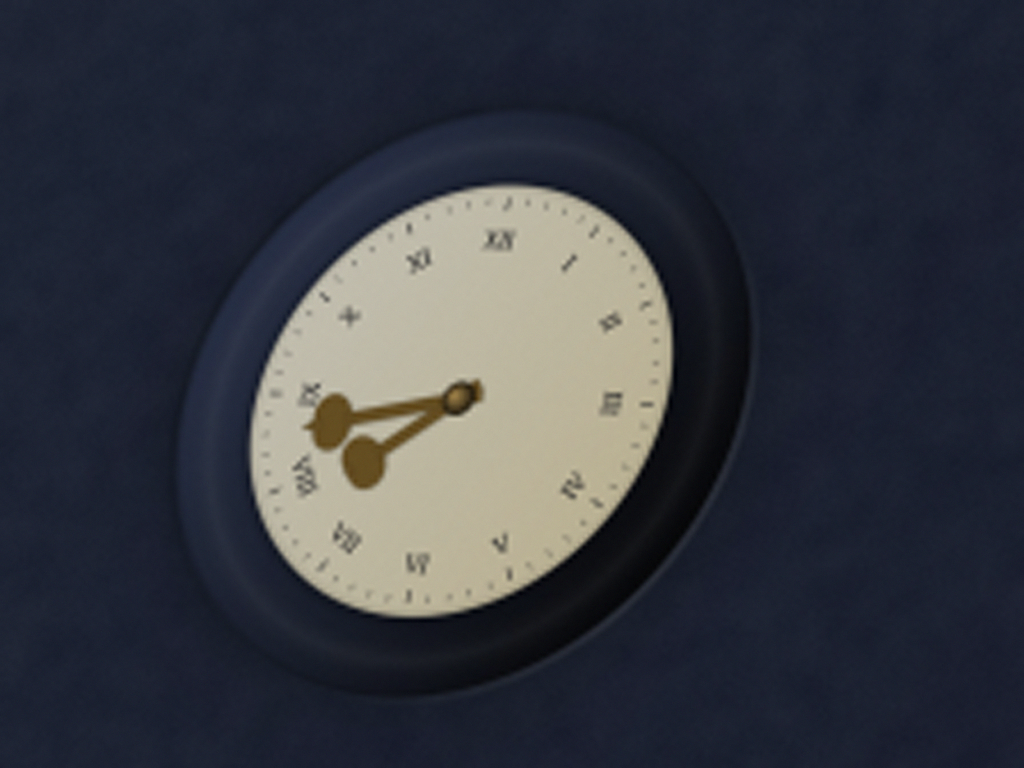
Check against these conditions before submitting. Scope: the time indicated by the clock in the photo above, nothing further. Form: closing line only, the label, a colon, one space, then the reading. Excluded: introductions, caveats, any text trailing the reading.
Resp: 7:43
